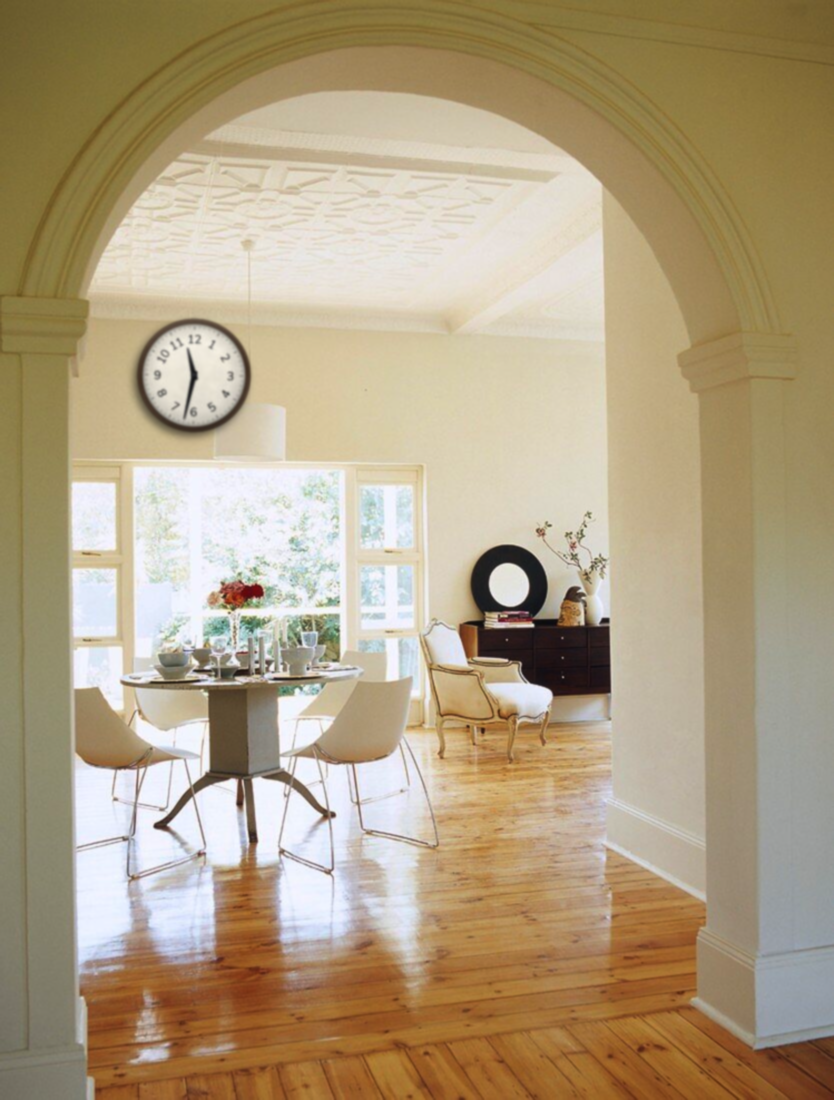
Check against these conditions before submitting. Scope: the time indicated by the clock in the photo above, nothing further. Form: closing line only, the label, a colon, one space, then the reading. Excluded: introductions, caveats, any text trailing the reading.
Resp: 11:32
